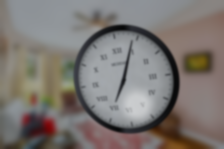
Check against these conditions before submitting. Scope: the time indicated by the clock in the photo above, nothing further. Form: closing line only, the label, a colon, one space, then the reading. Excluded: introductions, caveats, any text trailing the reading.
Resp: 7:04
